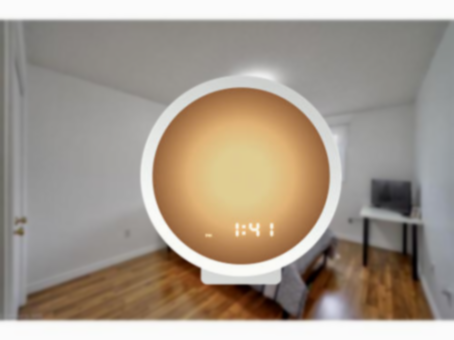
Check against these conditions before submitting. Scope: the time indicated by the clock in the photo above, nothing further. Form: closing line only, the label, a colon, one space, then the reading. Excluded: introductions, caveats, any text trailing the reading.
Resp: 1:41
